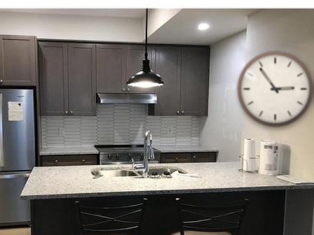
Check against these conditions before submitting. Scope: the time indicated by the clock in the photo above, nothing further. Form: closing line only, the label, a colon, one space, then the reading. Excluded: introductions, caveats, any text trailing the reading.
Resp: 2:54
